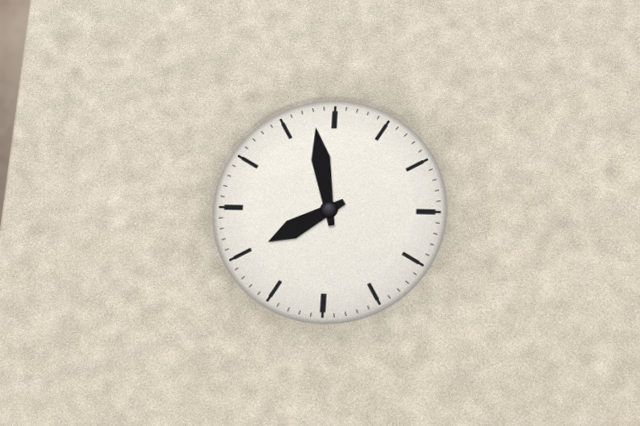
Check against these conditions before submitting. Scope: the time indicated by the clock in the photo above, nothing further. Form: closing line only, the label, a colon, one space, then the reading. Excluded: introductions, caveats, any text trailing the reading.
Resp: 7:58
